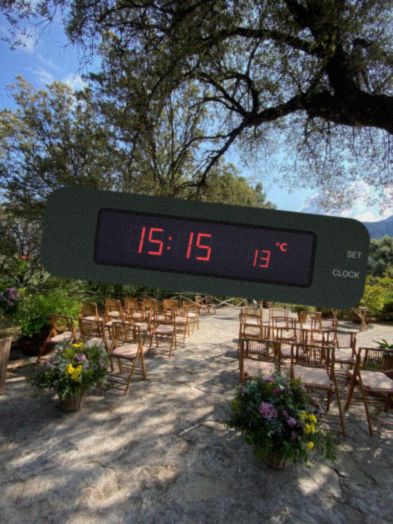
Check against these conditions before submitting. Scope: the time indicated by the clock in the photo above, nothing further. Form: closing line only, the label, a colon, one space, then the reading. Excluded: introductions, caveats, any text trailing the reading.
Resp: 15:15
